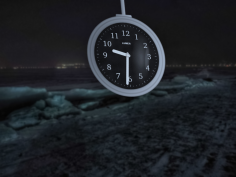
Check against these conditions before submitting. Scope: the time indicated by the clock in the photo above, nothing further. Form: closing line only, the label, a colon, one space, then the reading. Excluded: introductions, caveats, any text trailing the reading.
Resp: 9:31
